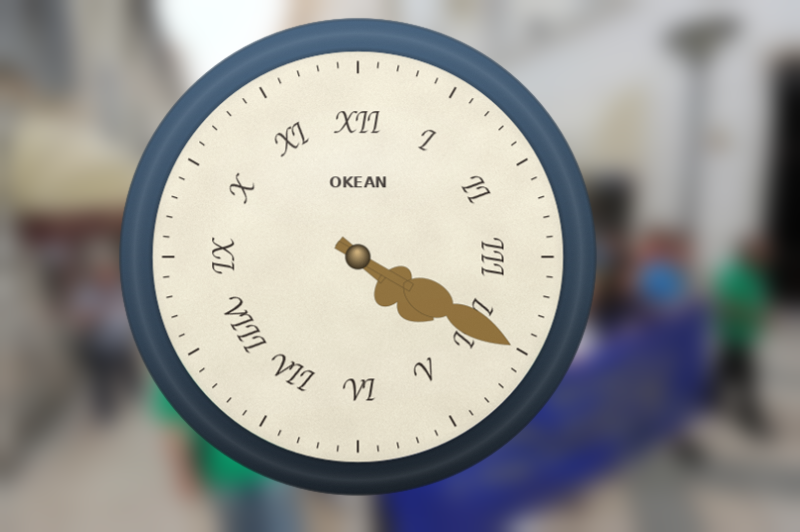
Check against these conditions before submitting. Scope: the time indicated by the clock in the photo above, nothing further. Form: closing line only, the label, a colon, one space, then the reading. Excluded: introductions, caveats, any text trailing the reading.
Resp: 4:20
